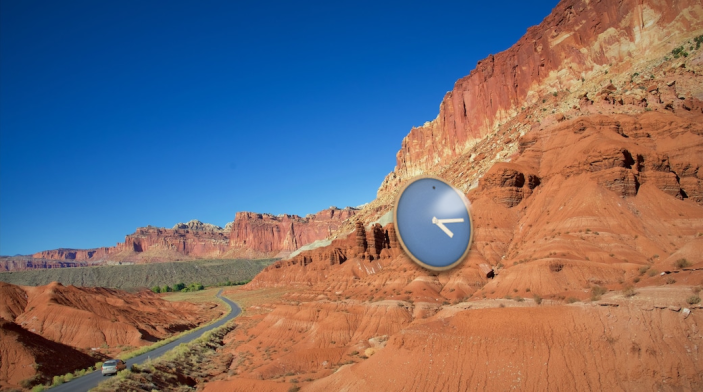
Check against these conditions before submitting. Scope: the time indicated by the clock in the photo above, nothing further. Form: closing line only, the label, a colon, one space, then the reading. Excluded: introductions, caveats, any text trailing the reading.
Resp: 4:14
